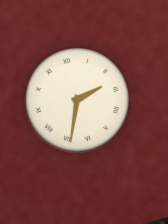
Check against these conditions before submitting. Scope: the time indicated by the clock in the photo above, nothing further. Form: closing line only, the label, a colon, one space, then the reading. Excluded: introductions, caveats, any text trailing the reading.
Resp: 2:34
